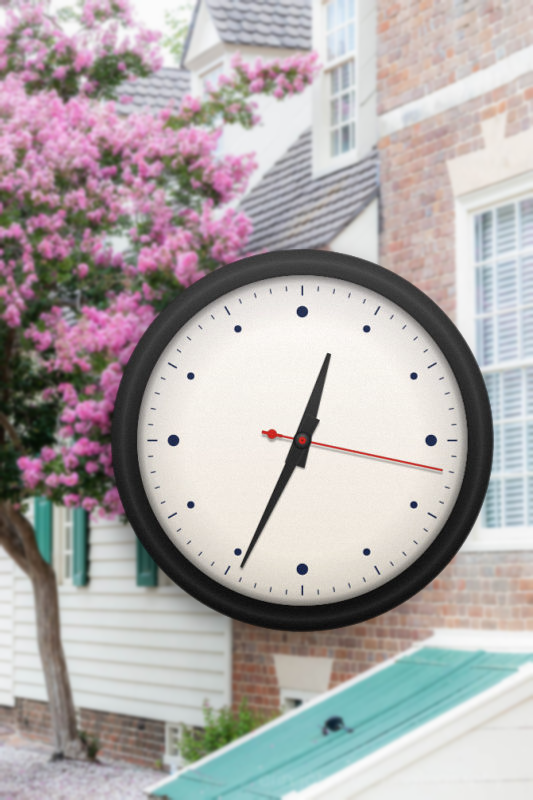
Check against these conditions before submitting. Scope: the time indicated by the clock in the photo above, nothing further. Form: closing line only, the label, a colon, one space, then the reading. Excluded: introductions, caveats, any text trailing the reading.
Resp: 12:34:17
